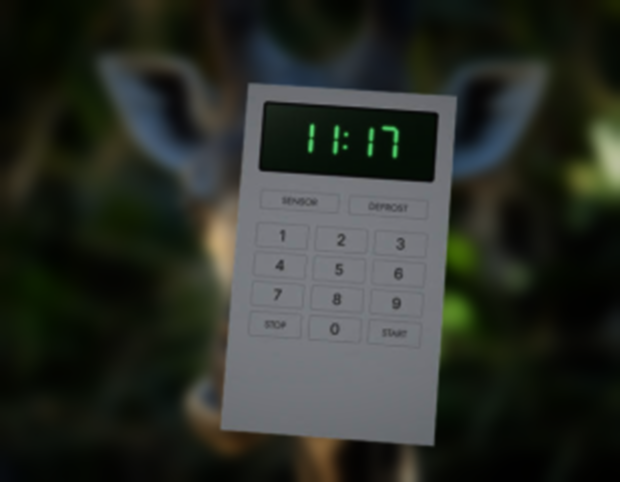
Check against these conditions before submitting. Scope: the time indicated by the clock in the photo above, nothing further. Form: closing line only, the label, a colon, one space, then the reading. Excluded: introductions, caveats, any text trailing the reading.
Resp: 11:17
